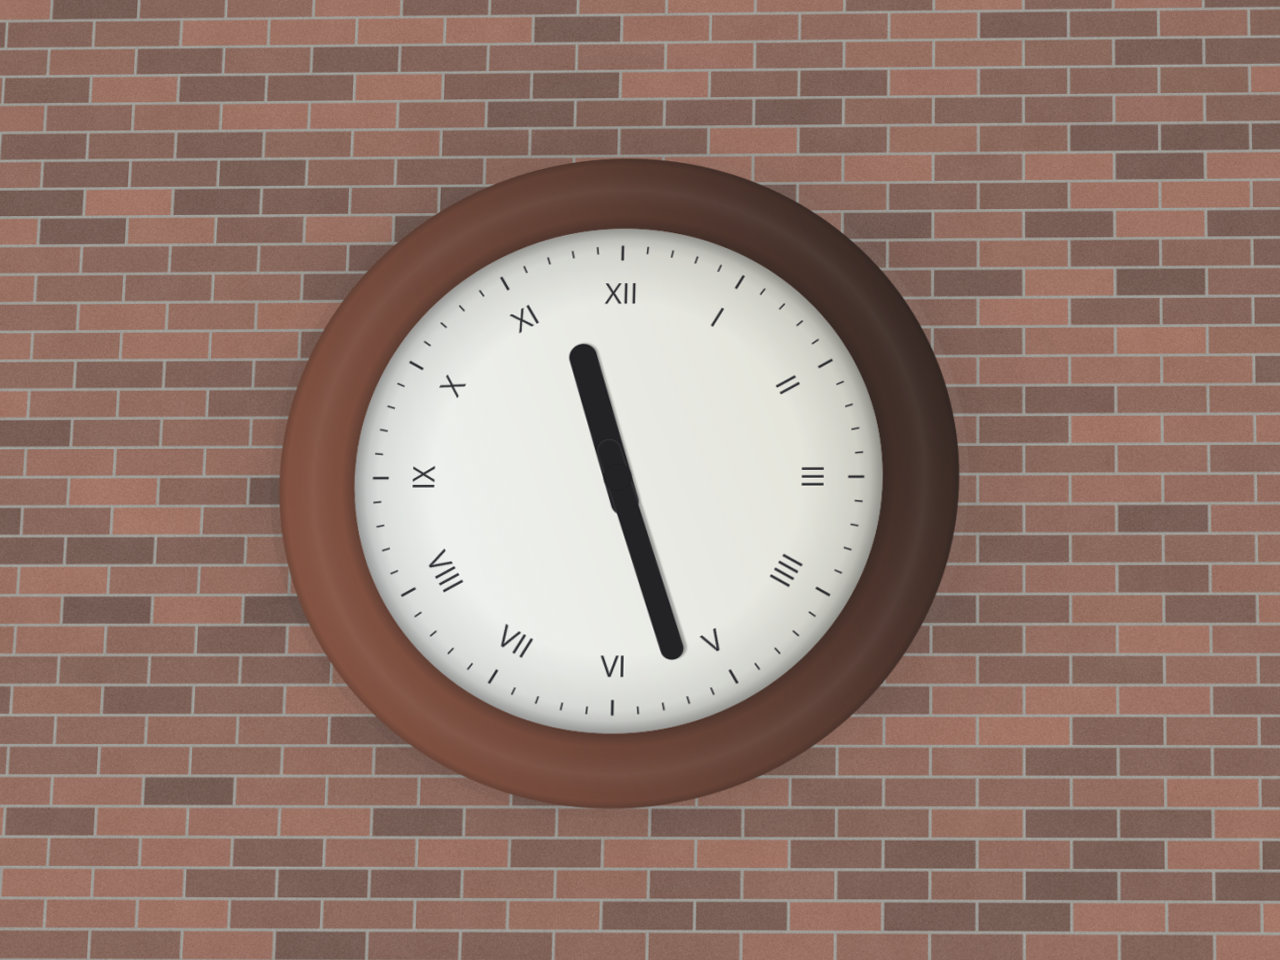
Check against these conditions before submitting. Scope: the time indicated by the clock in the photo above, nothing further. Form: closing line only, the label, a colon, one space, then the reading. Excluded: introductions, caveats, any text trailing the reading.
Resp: 11:27
